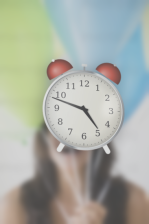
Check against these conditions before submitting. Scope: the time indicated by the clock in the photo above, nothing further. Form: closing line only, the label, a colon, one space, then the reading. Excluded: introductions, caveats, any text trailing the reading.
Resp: 4:48
